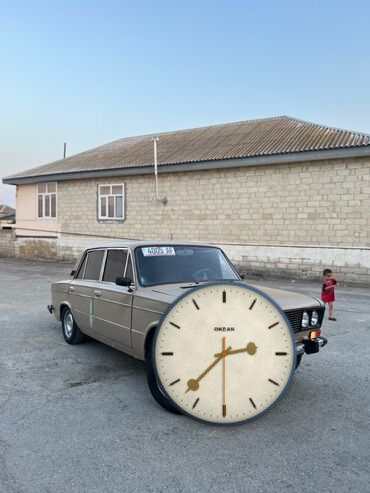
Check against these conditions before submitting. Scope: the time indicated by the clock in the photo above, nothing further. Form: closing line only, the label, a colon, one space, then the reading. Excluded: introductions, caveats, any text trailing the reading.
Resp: 2:37:30
